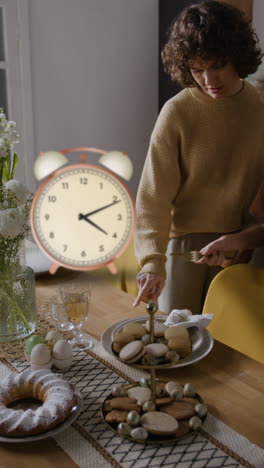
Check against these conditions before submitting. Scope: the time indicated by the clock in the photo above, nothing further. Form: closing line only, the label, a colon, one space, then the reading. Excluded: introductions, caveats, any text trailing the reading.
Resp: 4:11
